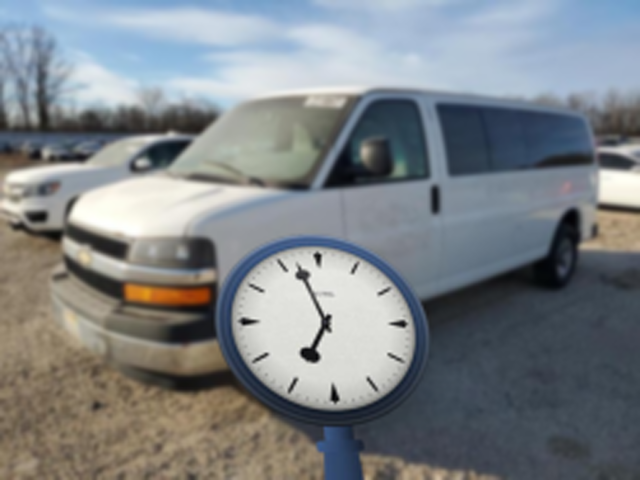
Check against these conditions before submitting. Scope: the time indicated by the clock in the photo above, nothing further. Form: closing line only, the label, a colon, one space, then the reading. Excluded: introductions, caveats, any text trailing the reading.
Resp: 6:57
